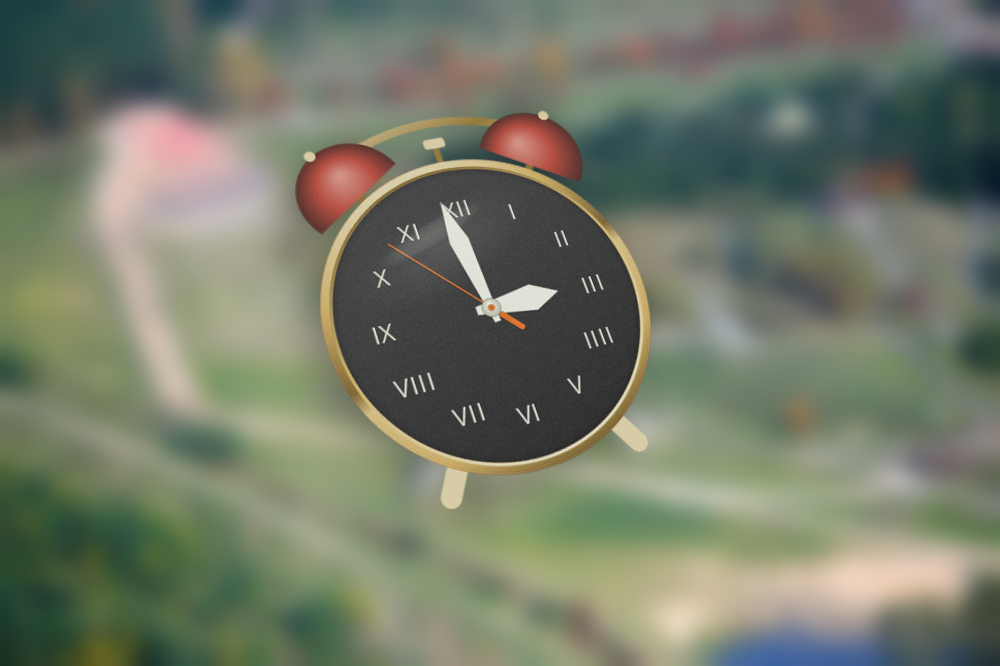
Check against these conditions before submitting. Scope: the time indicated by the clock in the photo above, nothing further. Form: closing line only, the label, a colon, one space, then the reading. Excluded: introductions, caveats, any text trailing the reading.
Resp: 2:58:53
